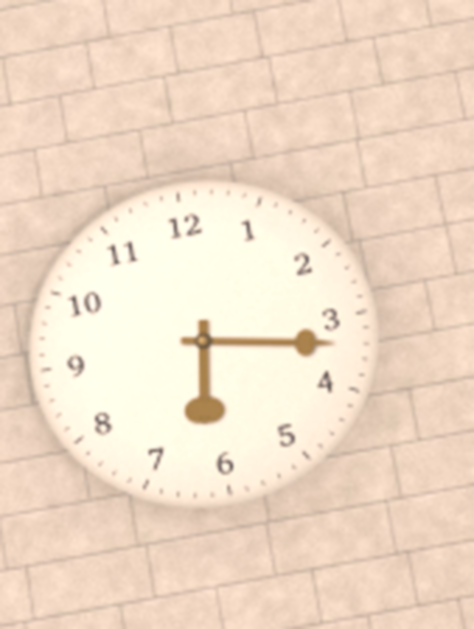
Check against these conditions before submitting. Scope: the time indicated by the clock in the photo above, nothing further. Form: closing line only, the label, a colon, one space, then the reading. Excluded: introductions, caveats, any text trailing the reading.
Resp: 6:17
